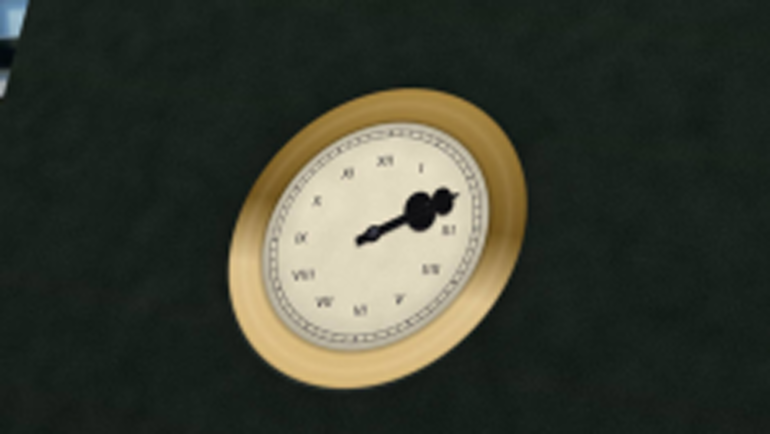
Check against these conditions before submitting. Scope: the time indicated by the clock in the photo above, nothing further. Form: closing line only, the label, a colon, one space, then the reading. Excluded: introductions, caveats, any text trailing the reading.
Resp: 2:11
